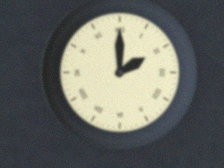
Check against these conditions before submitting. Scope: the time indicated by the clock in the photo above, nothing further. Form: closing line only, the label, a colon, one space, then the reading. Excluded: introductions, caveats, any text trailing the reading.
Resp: 2:00
